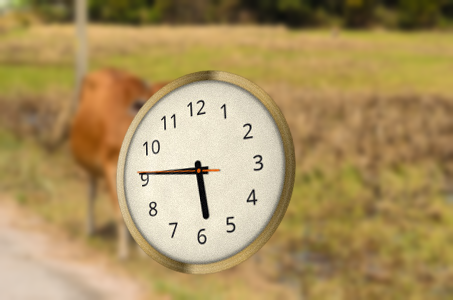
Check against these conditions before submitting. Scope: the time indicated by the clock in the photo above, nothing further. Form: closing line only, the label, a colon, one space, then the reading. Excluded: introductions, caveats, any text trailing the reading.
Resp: 5:45:46
